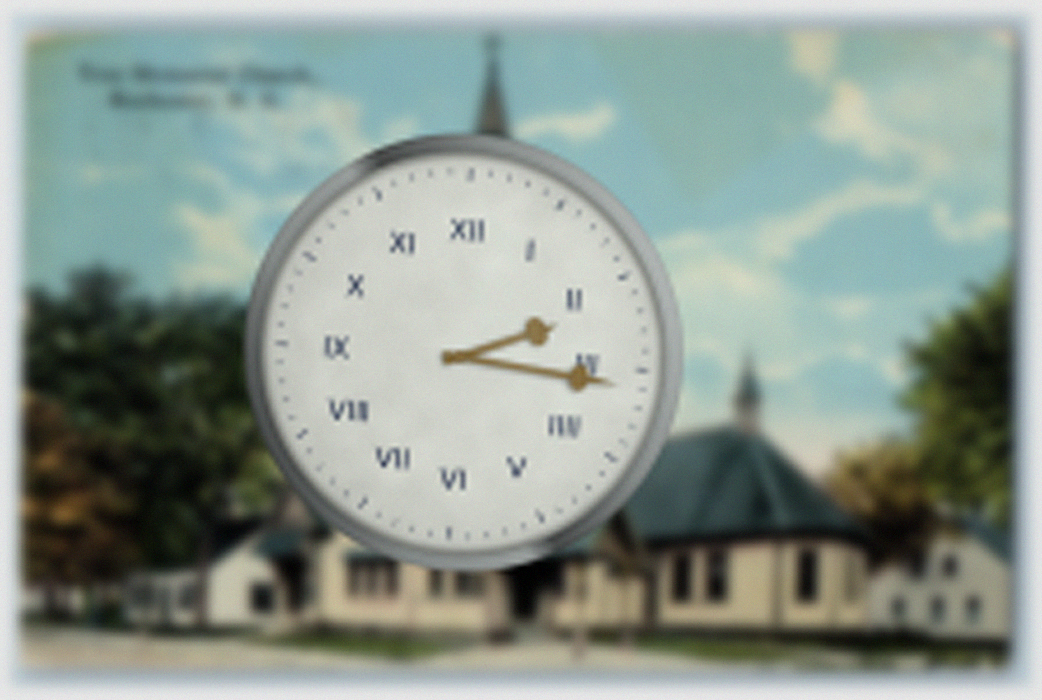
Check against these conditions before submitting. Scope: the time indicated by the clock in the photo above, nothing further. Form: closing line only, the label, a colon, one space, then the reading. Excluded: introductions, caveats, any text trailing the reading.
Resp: 2:16
